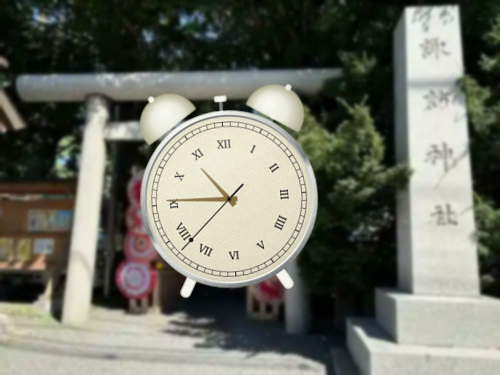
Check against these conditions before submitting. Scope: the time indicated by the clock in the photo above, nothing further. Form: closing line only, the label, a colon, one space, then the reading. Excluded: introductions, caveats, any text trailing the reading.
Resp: 10:45:38
